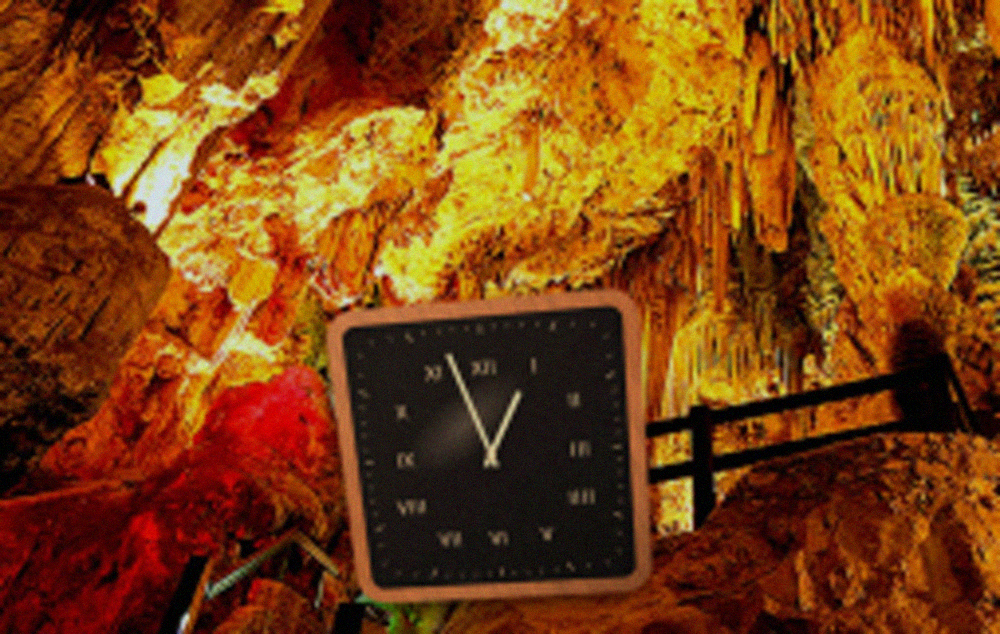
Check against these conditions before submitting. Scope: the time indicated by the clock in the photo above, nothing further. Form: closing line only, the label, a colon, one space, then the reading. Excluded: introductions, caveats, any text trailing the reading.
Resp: 12:57
